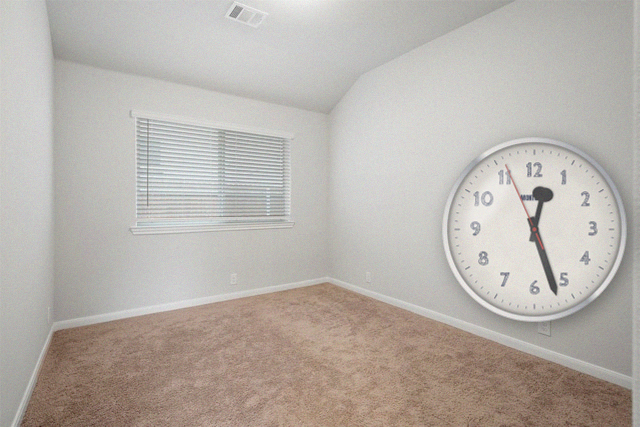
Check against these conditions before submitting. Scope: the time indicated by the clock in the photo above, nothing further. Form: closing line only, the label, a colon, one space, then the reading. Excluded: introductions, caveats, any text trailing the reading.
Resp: 12:26:56
